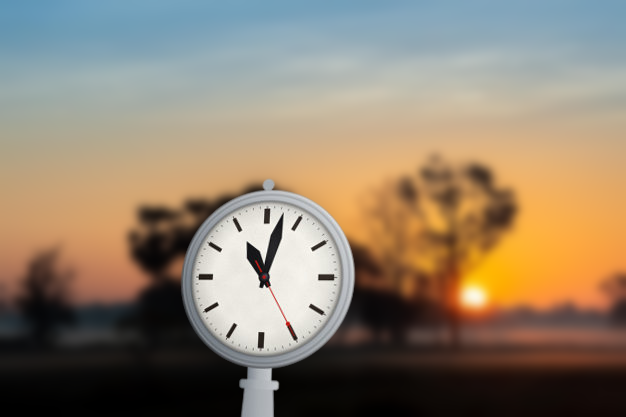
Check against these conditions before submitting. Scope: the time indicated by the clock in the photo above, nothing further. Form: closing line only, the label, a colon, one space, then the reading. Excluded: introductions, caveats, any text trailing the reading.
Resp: 11:02:25
